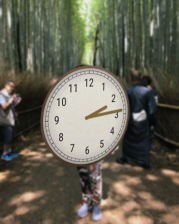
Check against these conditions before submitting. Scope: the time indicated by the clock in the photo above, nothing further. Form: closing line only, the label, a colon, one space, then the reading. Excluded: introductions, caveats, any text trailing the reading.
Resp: 2:14
